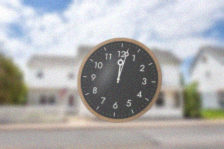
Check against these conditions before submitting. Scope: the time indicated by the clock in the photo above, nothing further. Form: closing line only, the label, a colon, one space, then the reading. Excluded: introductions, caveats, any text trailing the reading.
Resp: 12:02
